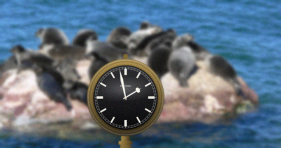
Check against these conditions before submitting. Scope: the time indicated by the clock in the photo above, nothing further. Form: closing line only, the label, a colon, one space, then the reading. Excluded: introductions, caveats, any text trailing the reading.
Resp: 1:58
